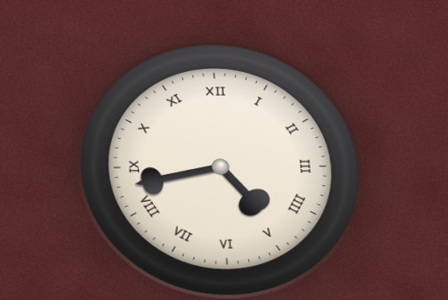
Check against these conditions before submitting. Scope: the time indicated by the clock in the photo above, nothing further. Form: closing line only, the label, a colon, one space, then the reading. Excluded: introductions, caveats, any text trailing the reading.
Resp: 4:43
